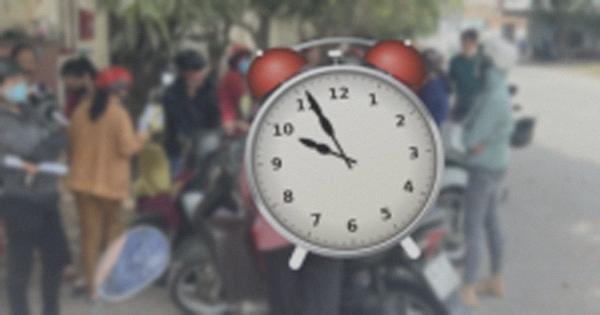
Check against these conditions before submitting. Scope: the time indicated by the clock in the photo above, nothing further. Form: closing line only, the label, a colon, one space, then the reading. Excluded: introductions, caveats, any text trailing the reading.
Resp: 9:56
